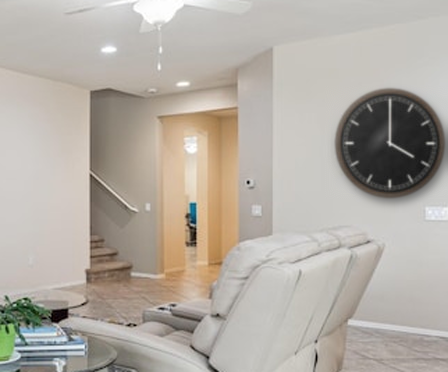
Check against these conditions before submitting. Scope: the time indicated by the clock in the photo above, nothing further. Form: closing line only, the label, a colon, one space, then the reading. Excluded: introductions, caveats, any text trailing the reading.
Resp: 4:00
